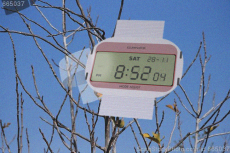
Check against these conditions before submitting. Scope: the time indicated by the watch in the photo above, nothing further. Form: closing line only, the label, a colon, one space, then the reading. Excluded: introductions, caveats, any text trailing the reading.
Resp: 8:52:04
